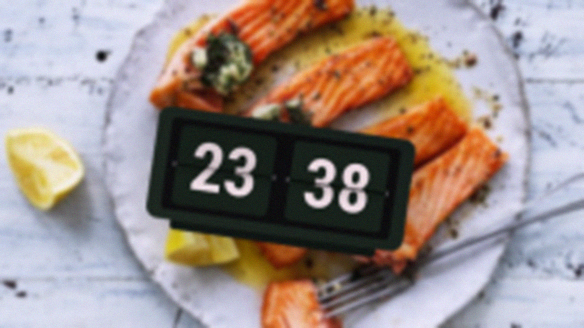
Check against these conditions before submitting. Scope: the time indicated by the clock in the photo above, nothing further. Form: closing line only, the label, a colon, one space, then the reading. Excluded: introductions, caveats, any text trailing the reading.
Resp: 23:38
